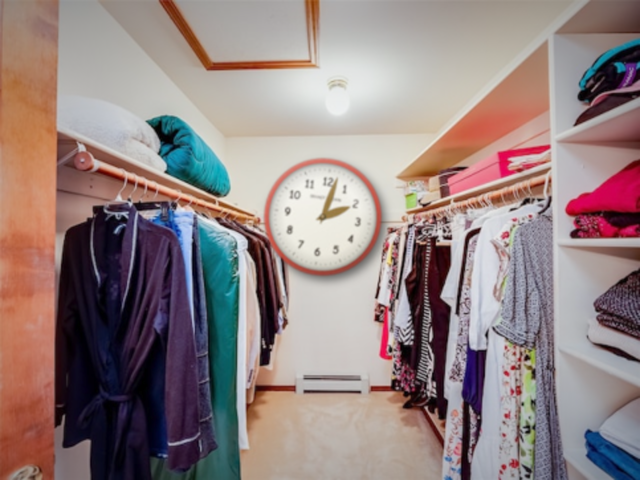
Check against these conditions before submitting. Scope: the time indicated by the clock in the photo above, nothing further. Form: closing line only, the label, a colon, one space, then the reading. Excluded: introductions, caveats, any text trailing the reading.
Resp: 2:02
